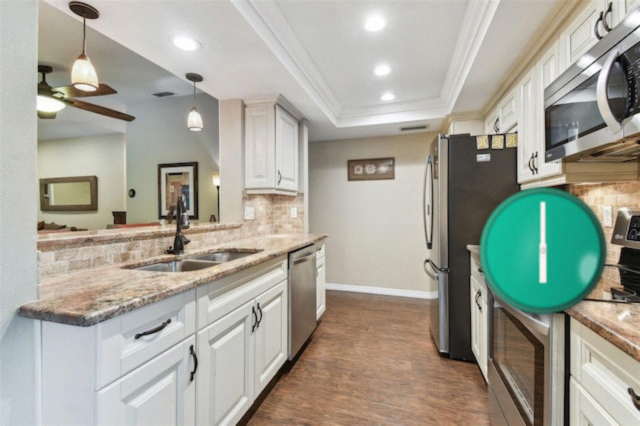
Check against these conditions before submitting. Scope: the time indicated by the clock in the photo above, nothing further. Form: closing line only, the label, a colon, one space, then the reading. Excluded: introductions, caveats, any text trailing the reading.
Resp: 6:00
